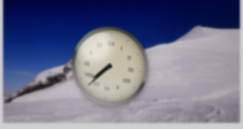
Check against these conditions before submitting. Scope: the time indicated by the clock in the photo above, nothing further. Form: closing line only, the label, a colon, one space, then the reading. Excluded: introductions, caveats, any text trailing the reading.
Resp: 7:37
